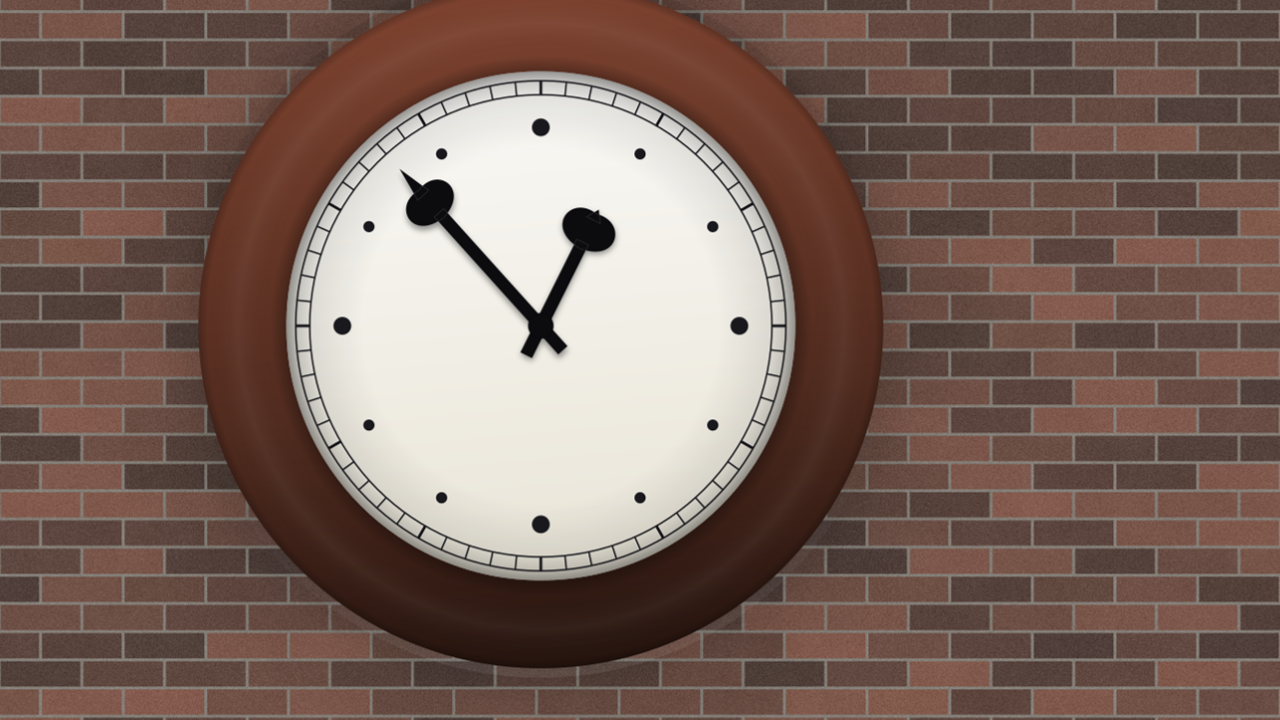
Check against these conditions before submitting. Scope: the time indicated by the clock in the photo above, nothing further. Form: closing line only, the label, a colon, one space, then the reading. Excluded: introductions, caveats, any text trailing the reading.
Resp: 12:53
